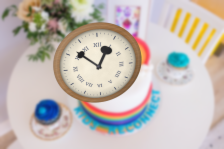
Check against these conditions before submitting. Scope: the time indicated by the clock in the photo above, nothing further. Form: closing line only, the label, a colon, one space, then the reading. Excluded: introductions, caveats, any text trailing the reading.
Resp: 12:52
